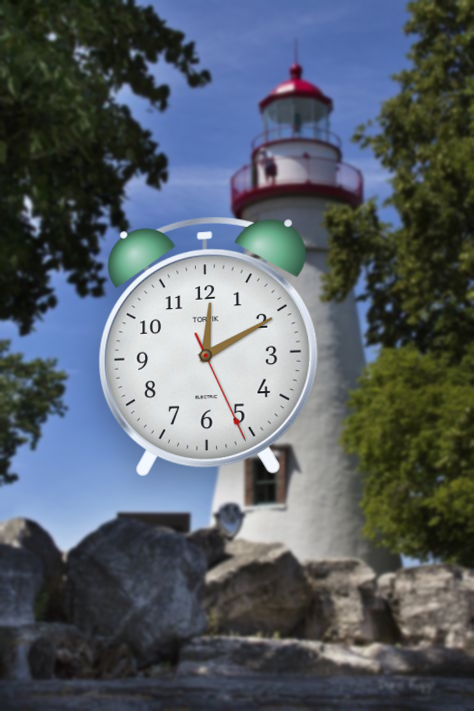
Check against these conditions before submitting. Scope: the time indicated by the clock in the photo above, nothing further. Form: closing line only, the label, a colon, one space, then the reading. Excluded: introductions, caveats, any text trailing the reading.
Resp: 12:10:26
